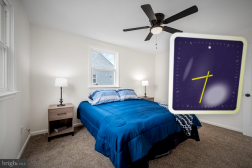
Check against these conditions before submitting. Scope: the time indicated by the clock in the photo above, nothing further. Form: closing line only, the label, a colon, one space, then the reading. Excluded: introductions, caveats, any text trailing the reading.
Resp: 8:32
